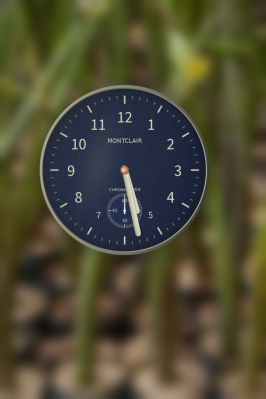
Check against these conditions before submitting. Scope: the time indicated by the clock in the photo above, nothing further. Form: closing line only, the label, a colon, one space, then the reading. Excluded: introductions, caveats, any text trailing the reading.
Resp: 5:28
